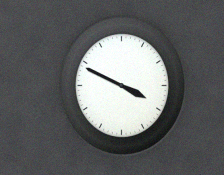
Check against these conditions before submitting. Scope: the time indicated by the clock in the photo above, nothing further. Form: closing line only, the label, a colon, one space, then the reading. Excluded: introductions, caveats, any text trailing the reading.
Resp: 3:49
